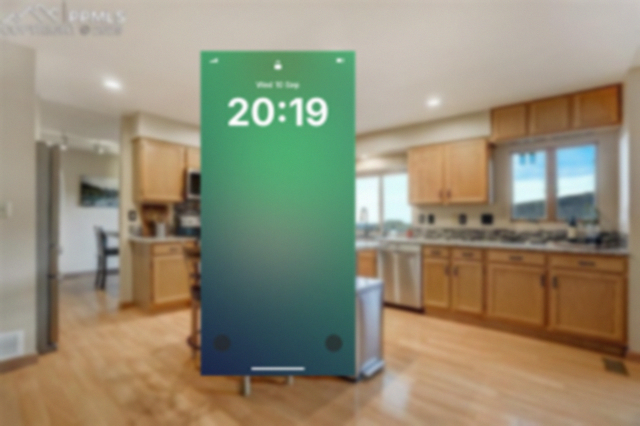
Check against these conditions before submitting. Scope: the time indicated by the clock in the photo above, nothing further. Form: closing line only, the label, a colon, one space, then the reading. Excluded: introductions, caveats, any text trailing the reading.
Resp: 20:19
